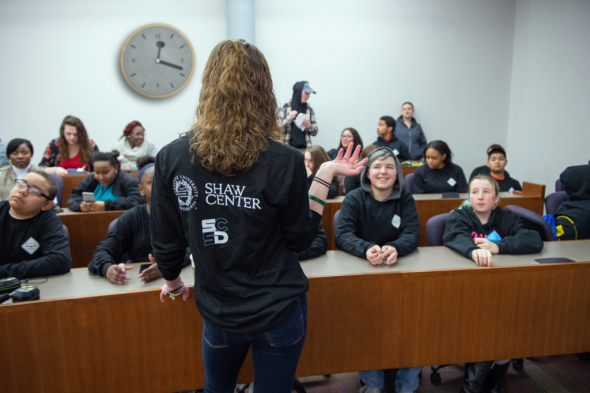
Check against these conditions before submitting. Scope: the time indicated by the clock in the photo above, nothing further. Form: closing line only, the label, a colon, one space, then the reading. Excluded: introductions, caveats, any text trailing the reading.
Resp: 12:18
